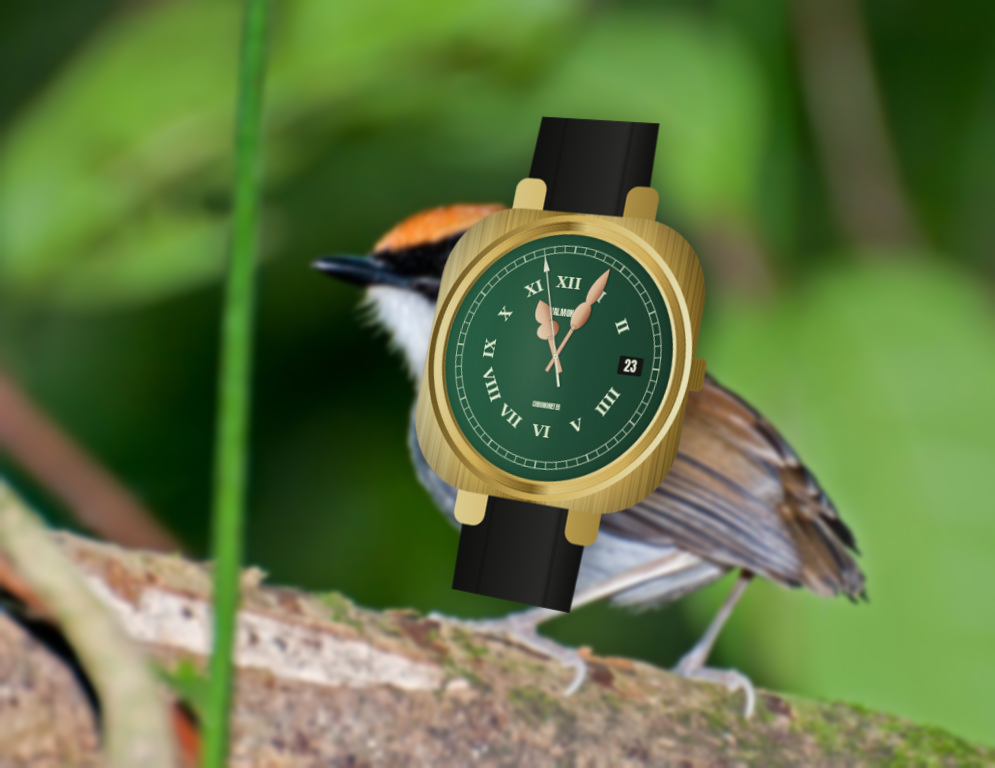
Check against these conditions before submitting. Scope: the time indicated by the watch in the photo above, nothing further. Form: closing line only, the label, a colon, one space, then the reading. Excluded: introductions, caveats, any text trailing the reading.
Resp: 11:03:57
